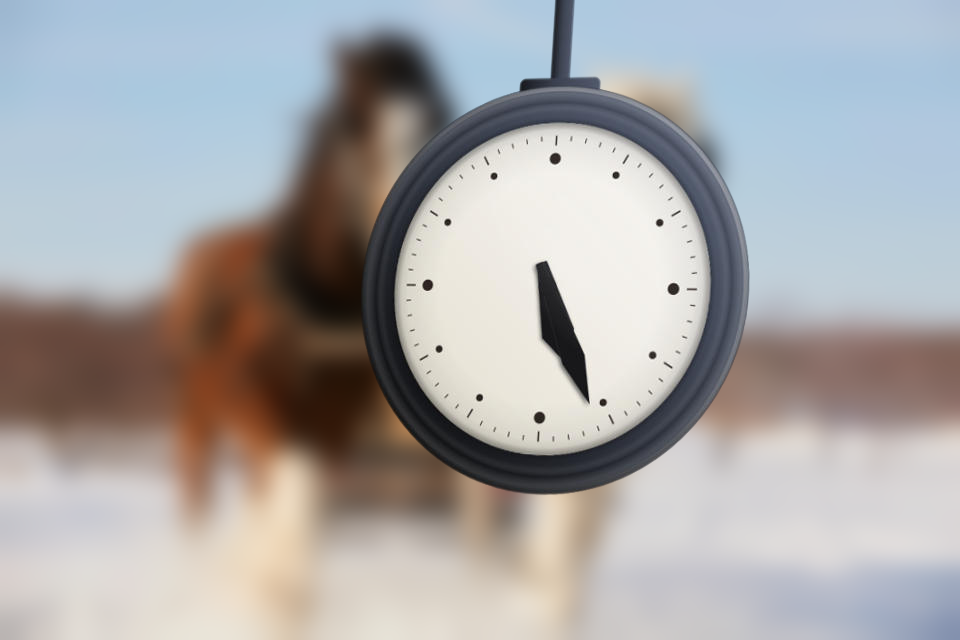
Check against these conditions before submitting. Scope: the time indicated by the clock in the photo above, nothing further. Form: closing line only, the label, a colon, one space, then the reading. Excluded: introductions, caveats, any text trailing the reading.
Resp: 5:26
